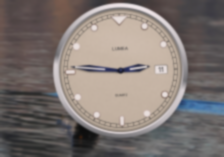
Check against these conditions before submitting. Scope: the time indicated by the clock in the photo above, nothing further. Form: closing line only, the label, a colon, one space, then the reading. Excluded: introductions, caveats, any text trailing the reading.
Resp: 2:46
